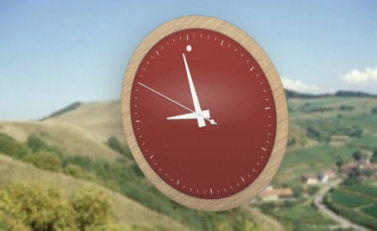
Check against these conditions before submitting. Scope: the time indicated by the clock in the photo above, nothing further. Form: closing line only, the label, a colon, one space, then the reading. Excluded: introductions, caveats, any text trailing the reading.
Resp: 8:58:50
